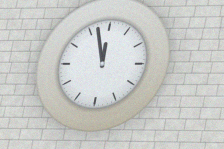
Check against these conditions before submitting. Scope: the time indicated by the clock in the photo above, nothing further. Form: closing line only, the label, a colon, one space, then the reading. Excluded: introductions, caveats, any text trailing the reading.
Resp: 11:57
